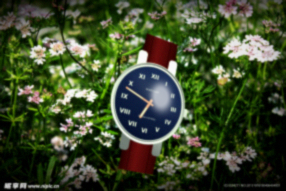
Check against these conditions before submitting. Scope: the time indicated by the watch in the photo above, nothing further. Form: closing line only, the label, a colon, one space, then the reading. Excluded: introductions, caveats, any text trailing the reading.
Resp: 6:48
